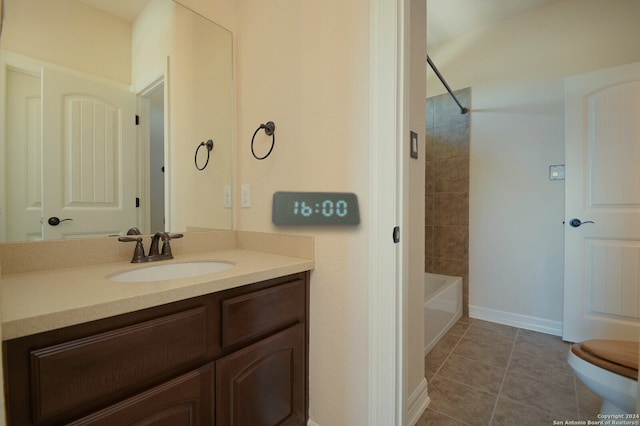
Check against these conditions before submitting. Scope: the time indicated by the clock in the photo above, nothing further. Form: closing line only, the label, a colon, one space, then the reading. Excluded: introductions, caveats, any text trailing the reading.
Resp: 16:00
